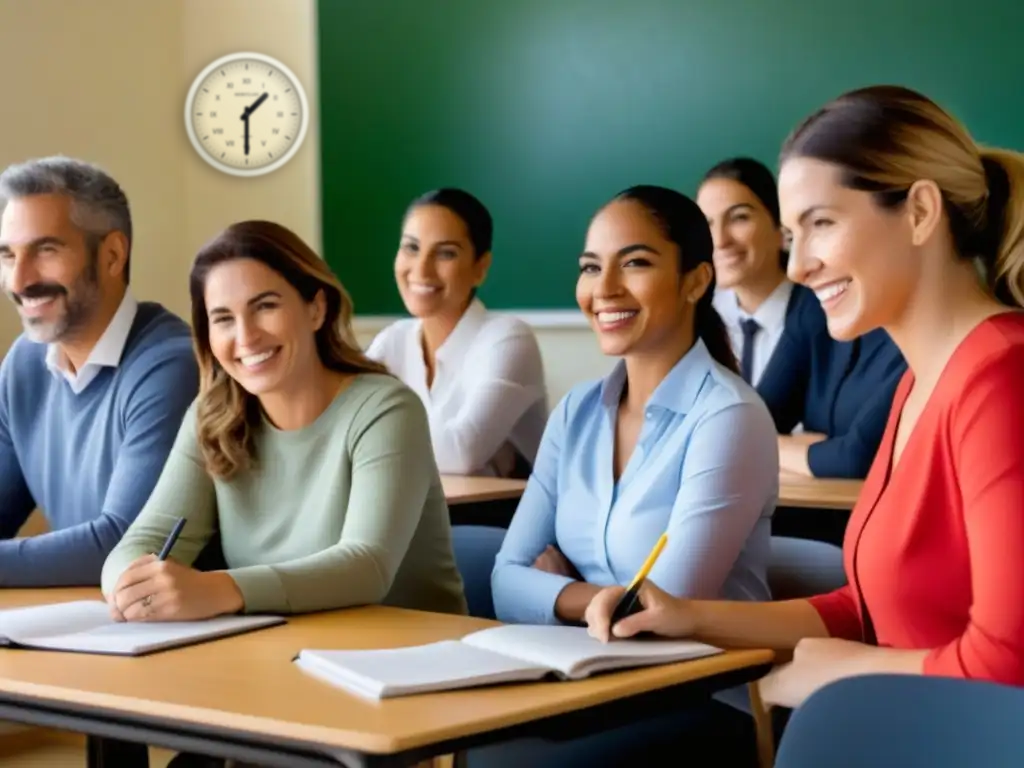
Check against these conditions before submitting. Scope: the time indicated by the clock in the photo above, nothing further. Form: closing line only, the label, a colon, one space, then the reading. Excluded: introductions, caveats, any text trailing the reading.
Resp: 1:30
